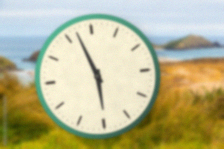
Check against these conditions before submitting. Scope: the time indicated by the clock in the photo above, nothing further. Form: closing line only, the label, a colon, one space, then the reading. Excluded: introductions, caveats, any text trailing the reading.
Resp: 5:57
